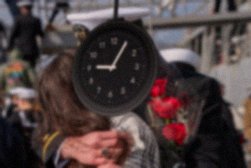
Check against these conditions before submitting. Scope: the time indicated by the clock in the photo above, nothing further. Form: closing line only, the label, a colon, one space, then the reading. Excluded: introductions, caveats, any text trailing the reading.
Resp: 9:05
